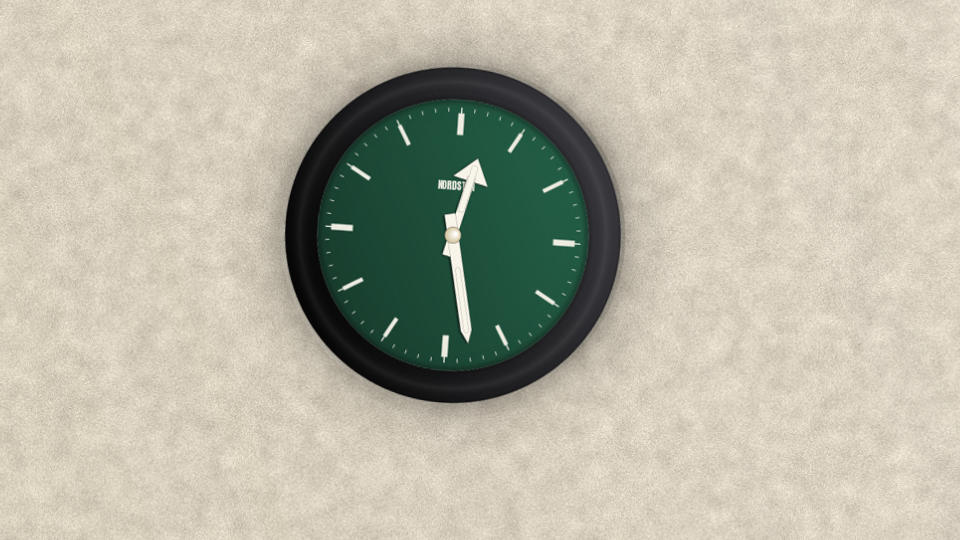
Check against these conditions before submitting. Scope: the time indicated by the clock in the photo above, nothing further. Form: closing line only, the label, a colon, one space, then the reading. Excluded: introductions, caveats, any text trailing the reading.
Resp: 12:28
